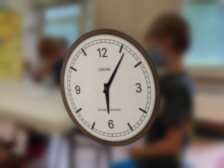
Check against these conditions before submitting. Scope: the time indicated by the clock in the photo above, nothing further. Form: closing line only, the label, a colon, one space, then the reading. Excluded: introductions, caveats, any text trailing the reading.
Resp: 6:06
